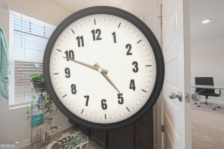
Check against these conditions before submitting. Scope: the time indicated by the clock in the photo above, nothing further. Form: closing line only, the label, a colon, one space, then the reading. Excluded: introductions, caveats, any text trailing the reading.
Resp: 4:49
